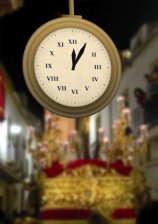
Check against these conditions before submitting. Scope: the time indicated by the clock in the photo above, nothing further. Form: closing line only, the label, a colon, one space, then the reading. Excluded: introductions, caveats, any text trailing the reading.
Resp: 12:05
